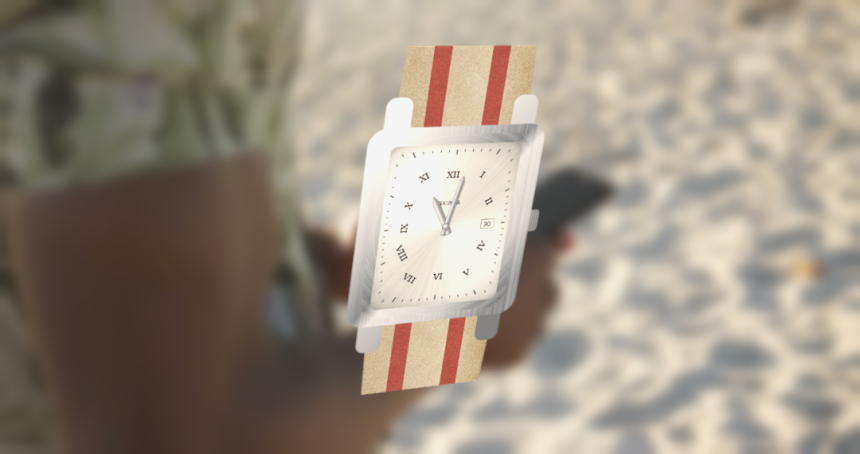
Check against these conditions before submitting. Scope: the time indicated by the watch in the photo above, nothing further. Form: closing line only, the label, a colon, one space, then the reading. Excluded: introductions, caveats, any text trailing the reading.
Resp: 11:02
